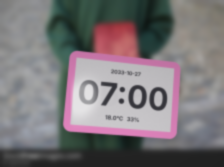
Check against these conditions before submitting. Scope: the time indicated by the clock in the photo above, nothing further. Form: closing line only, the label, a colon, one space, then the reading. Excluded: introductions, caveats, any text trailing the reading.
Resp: 7:00
